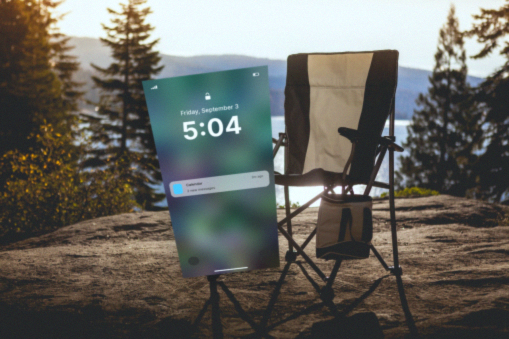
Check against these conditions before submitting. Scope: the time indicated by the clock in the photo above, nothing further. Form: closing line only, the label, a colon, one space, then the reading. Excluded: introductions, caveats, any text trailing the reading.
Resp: 5:04
